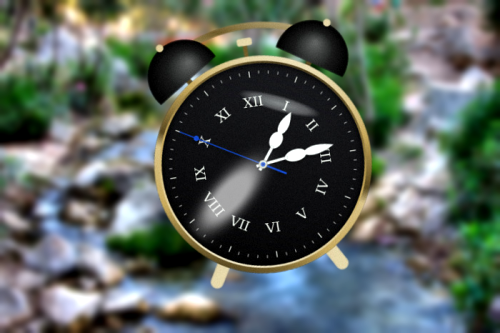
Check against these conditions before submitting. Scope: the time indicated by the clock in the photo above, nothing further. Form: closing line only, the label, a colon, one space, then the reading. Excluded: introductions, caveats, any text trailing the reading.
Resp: 1:13:50
